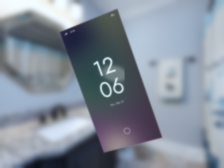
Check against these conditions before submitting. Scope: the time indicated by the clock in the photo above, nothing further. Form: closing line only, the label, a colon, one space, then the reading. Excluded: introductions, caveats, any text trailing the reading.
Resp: 12:06
